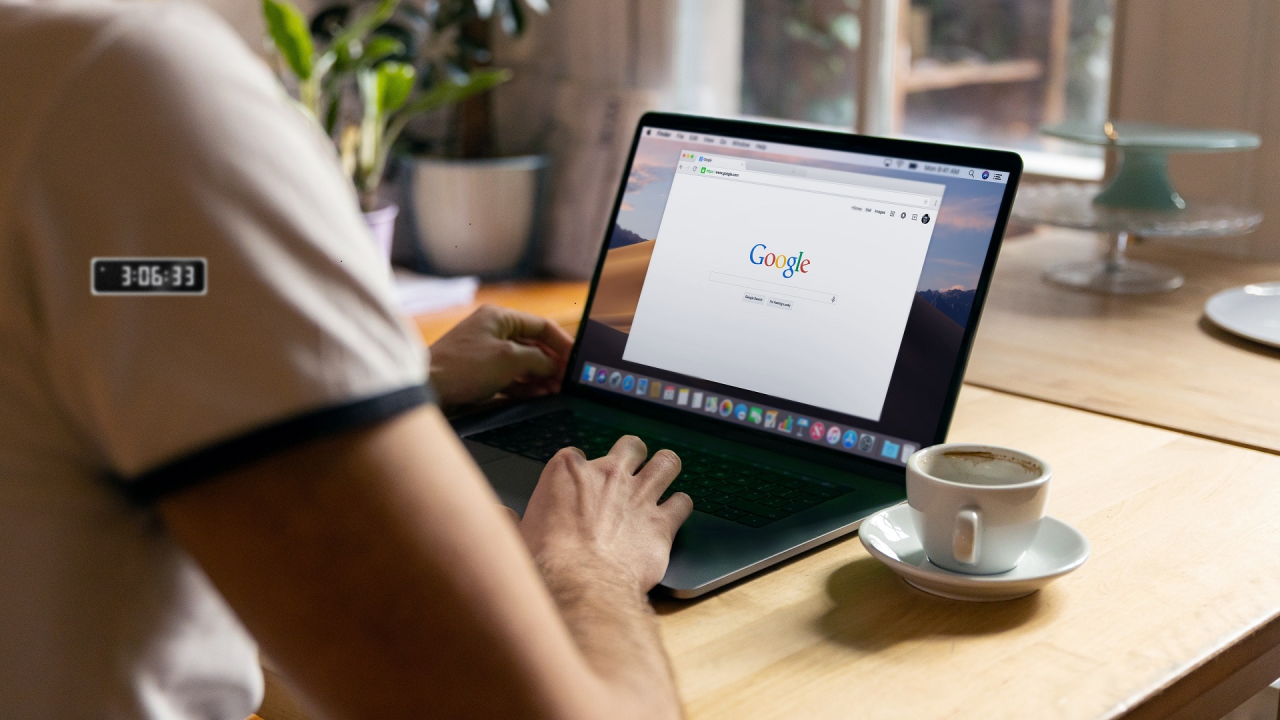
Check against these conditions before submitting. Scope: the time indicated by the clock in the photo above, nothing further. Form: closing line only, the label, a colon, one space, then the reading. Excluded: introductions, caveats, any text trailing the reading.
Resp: 3:06:33
